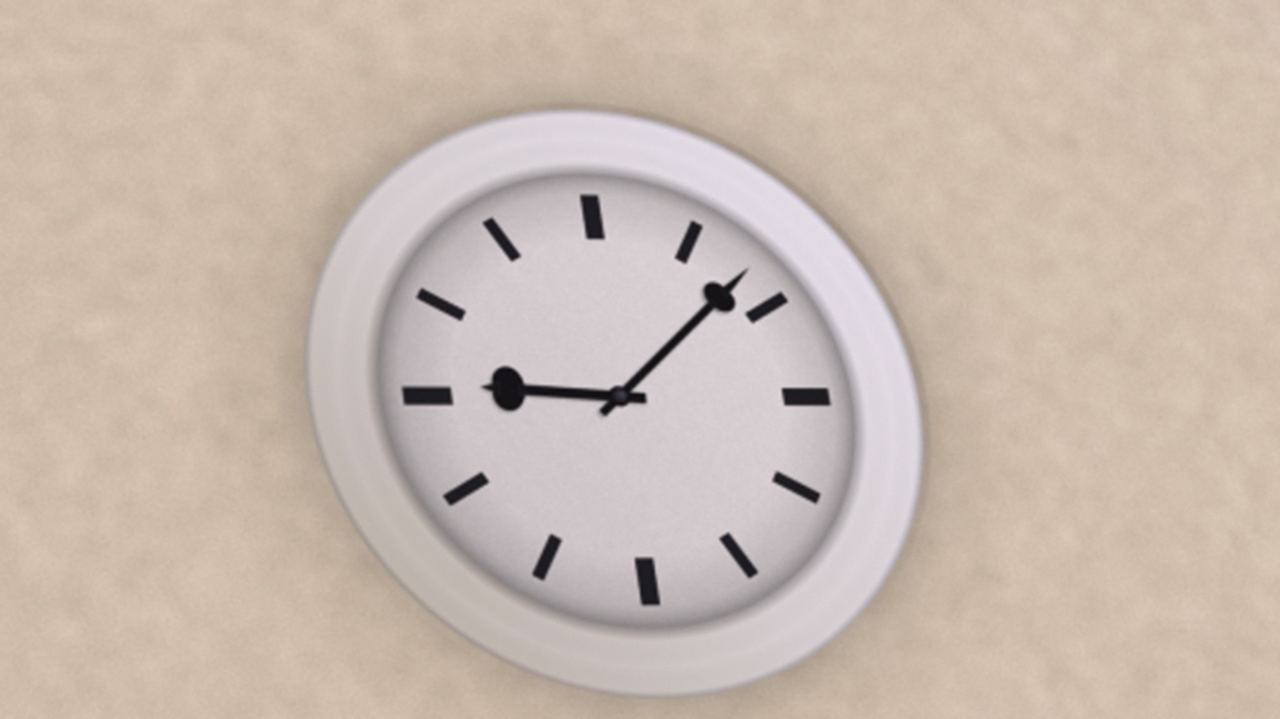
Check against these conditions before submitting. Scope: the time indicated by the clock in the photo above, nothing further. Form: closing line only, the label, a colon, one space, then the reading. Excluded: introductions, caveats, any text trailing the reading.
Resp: 9:08
